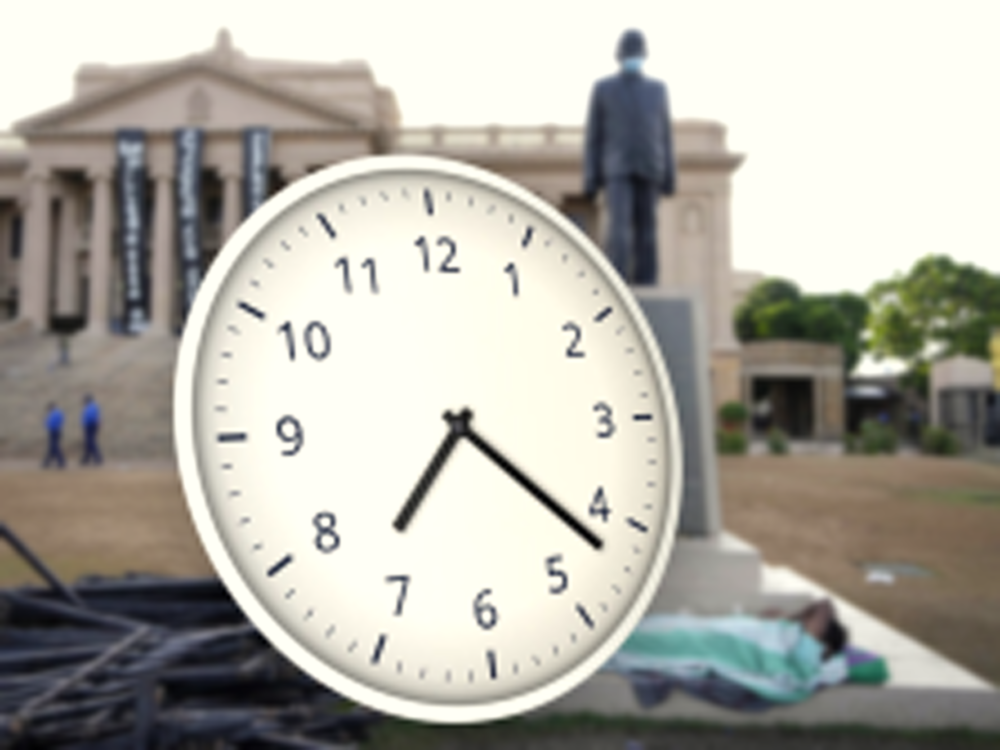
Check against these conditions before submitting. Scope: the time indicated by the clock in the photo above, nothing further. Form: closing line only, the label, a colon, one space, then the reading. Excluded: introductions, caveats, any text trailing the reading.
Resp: 7:22
